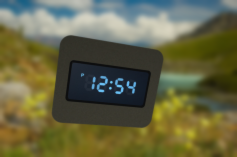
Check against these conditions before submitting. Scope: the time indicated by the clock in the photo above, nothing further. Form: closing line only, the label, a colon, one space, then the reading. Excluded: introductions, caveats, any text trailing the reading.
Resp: 12:54
